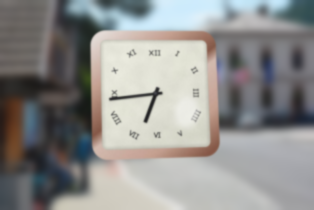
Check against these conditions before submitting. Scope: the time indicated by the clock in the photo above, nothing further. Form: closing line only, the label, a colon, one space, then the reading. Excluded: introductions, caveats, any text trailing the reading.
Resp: 6:44
